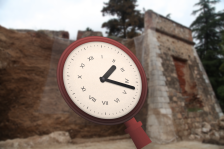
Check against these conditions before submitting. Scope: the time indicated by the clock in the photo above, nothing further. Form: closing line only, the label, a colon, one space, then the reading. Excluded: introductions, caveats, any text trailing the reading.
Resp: 2:22
